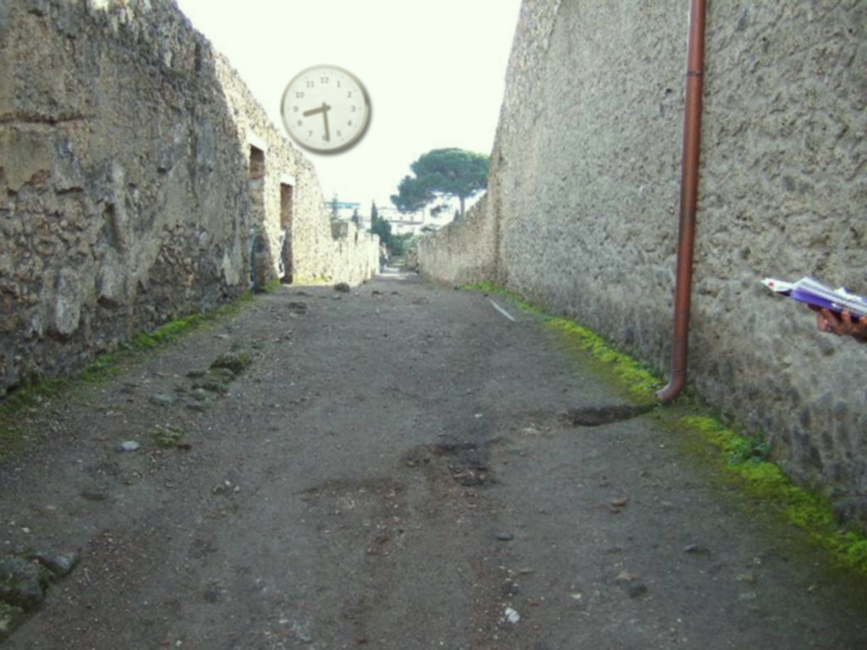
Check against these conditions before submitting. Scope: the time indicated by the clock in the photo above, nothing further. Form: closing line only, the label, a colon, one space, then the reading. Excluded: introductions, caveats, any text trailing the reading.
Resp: 8:29
